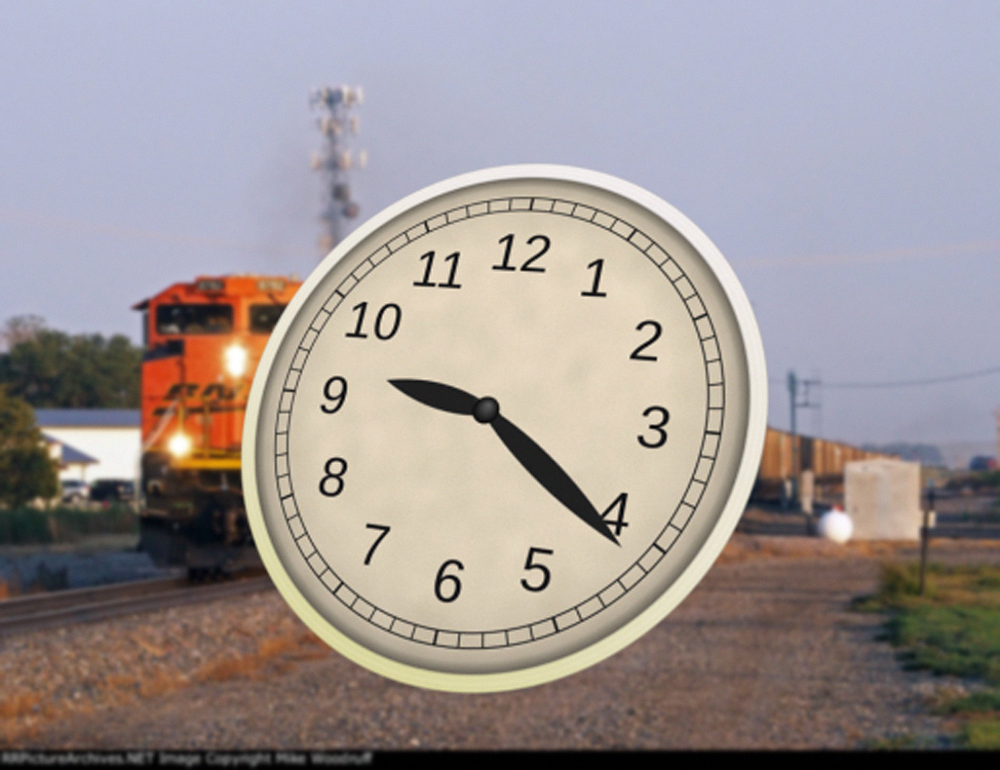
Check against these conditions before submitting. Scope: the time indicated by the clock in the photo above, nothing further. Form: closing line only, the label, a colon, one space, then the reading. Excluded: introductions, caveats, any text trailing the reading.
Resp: 9:21
